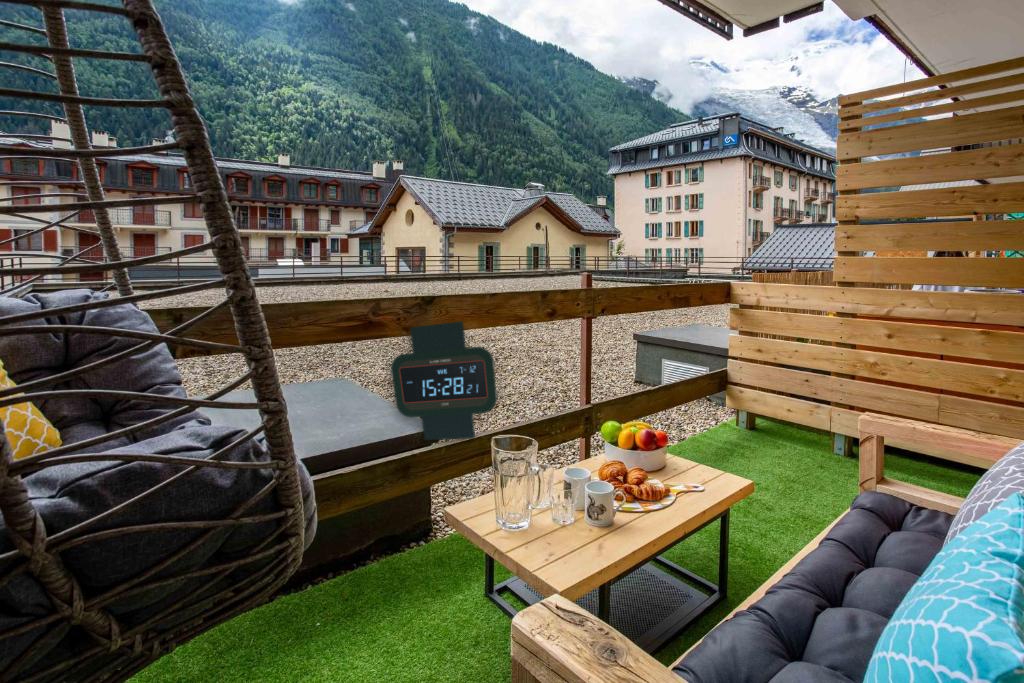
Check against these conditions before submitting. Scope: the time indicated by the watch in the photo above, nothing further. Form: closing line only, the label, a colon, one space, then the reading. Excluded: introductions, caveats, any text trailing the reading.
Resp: 15:28
